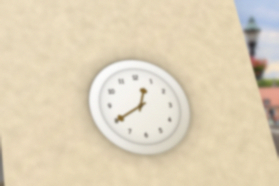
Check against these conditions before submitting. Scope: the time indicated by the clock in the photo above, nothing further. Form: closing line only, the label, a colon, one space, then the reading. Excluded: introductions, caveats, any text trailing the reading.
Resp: 12:40
